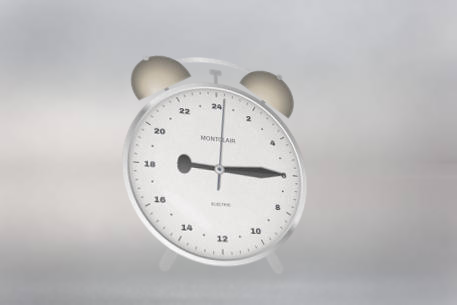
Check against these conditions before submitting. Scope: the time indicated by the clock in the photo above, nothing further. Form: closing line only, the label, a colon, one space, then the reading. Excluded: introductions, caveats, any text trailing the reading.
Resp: 18:15:01
